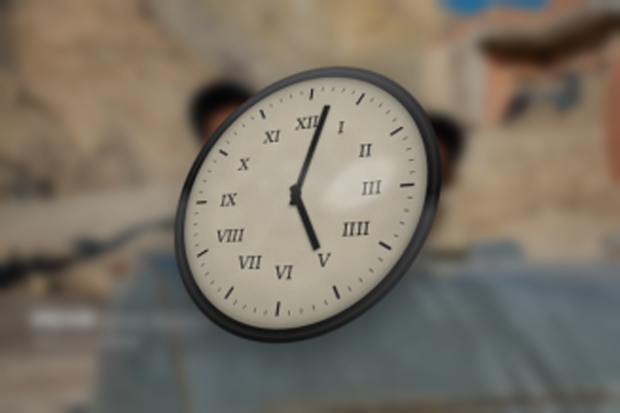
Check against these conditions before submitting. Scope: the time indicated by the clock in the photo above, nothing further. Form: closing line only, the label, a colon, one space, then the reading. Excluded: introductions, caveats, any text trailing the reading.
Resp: 5:02
